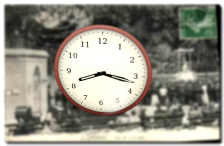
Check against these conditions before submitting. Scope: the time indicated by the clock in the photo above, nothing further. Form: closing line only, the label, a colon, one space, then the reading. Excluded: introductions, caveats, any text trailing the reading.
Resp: 8:17
